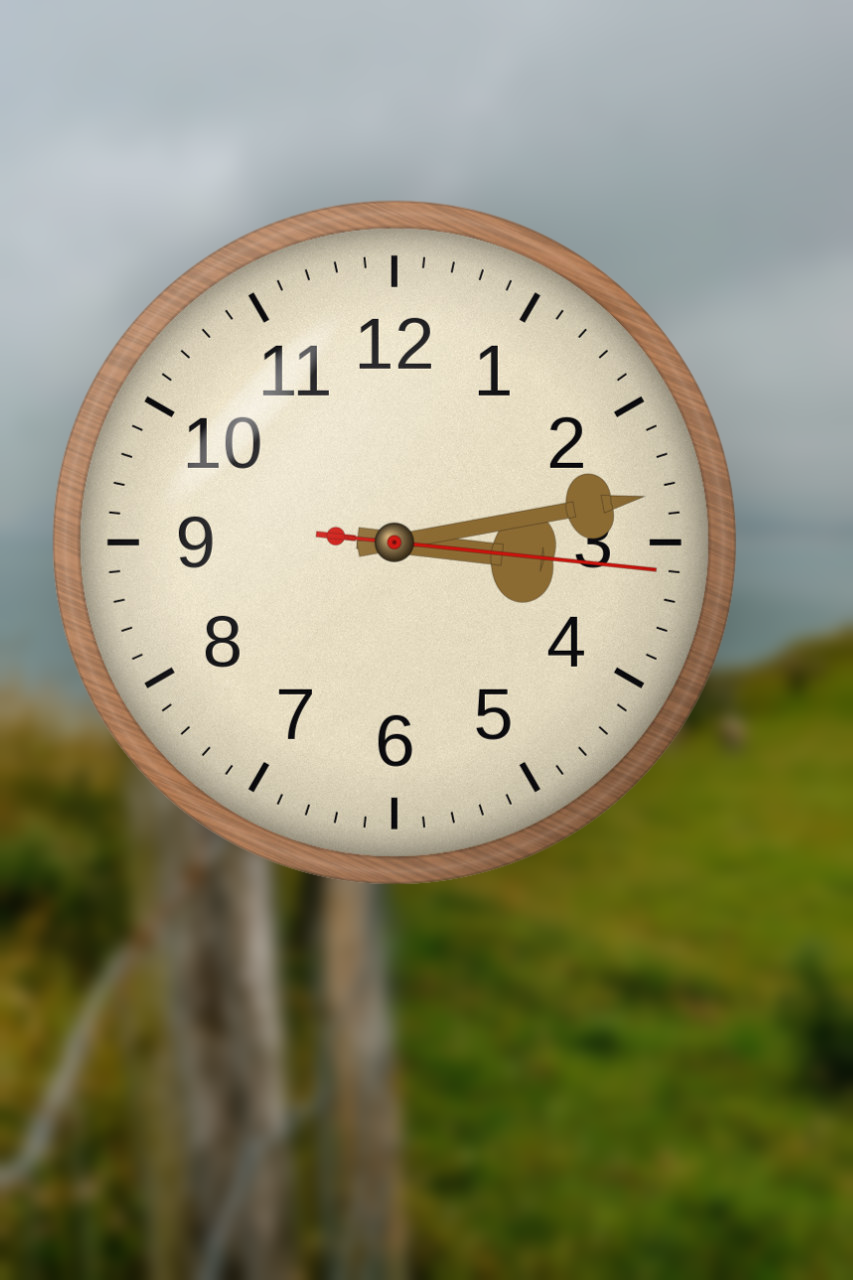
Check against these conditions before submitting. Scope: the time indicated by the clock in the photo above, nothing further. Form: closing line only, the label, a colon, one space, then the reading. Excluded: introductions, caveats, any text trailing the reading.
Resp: 3:13:16
